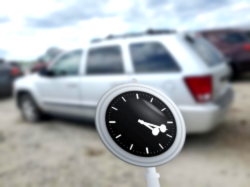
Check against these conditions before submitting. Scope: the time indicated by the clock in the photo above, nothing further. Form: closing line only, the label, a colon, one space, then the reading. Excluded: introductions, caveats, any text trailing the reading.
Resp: 4:18
